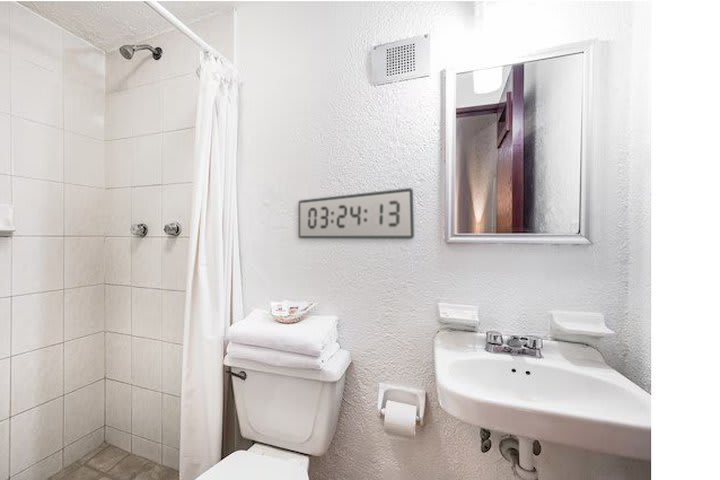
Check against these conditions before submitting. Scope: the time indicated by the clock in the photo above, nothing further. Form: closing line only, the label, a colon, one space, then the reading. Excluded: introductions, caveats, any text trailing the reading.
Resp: 3:24:13
